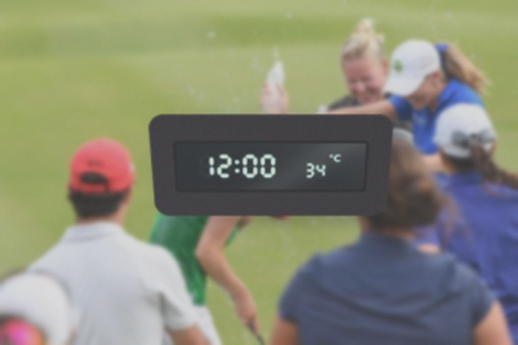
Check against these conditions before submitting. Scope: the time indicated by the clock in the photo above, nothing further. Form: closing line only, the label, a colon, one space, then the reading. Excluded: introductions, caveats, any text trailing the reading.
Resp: 12:00
